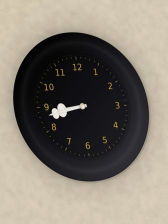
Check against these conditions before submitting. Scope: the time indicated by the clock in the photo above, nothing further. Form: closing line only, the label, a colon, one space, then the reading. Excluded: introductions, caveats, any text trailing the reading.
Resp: 8:43
